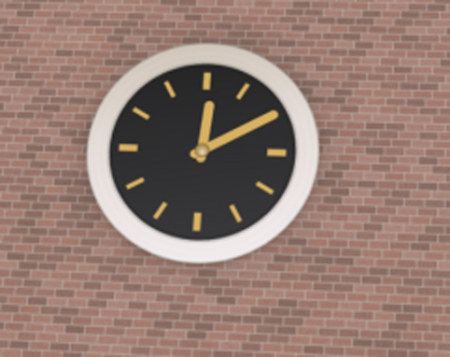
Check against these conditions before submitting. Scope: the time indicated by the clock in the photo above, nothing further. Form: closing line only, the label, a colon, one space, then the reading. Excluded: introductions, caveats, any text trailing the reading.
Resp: 12:10
